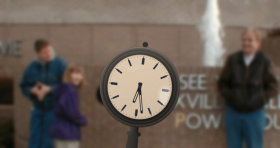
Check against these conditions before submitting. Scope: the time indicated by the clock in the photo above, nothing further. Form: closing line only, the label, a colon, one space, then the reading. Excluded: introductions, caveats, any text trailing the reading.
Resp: 6:28
